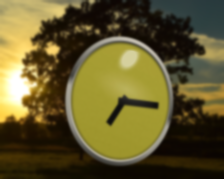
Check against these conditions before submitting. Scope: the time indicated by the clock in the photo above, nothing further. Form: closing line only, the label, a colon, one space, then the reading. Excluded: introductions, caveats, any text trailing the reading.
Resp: 7:16
